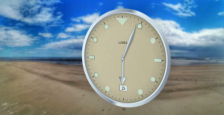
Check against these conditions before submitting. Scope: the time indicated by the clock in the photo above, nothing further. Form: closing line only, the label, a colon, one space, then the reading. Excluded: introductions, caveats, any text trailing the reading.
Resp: 6:04
